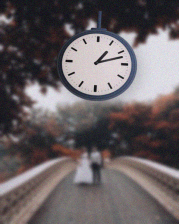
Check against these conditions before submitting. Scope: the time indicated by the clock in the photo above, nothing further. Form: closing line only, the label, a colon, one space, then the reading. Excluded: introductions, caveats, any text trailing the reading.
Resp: 1:12
